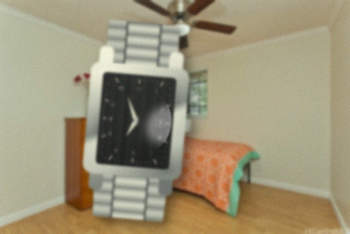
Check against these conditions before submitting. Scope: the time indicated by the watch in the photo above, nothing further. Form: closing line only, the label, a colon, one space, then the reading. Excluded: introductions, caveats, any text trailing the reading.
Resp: 6:56
